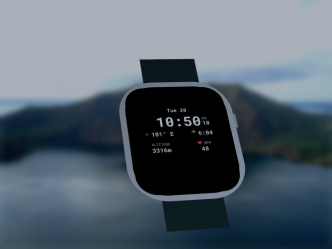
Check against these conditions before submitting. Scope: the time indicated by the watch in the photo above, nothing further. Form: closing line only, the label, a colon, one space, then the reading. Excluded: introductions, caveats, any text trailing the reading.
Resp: 10:50
